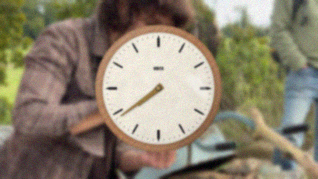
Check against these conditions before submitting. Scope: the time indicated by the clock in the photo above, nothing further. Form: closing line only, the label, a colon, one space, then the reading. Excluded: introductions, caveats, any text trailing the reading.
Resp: 7:39
